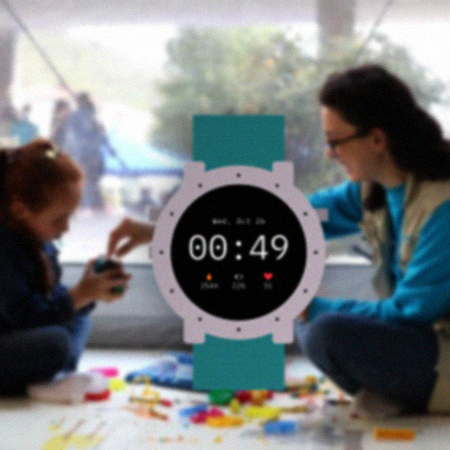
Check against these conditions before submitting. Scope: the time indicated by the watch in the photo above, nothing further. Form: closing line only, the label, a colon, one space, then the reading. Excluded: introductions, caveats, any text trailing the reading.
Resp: 0:49
